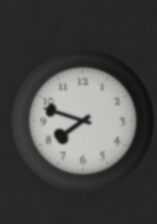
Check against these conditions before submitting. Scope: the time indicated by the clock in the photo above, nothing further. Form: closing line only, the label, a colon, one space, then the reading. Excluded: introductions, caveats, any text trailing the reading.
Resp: 7:48
